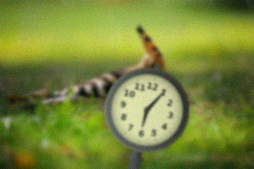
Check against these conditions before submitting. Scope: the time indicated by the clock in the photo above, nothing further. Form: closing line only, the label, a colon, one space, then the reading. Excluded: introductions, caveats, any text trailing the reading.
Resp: 6:05
